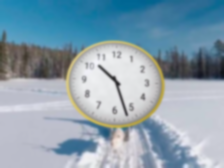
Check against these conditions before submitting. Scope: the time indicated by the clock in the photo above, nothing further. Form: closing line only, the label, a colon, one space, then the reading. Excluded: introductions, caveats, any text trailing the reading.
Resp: 10:27
